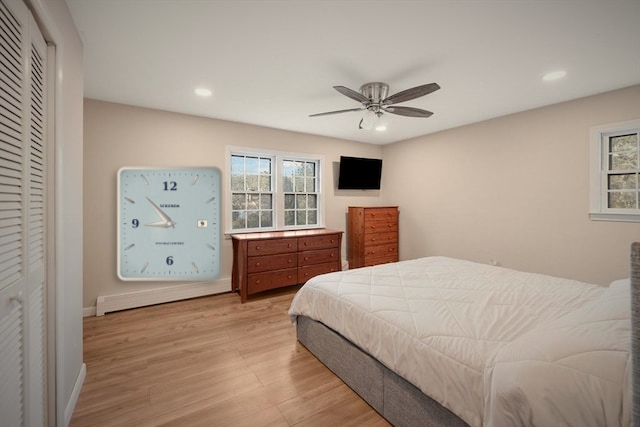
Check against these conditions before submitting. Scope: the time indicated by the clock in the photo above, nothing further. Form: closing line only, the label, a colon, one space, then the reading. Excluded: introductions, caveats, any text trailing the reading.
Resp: 8:53
